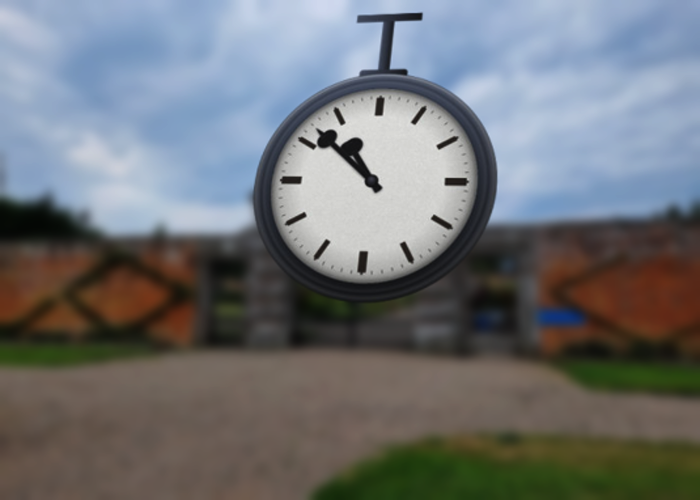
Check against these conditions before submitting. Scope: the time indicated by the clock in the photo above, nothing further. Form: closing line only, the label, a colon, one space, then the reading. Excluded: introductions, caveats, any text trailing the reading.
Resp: 10:52
